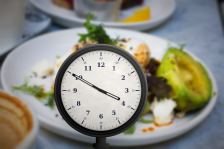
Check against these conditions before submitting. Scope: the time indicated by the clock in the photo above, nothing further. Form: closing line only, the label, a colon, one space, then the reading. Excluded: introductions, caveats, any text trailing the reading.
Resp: 3:50
